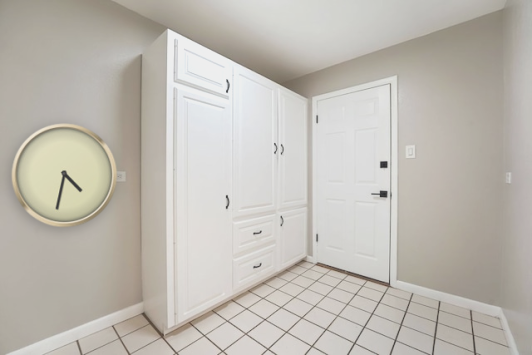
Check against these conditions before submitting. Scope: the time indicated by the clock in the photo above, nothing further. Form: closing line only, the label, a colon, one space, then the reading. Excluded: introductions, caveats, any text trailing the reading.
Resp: 4:32
